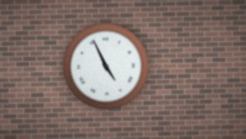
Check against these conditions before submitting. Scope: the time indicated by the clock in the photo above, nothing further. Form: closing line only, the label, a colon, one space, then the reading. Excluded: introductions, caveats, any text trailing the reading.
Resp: 4:56
